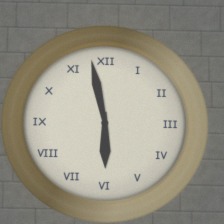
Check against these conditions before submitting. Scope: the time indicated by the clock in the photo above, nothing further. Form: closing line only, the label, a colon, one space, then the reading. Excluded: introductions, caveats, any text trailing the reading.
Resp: 5:58
